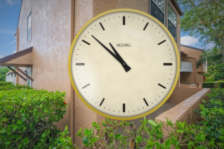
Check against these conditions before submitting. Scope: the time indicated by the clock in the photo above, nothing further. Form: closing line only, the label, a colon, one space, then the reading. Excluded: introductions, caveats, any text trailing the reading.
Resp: 10:52
